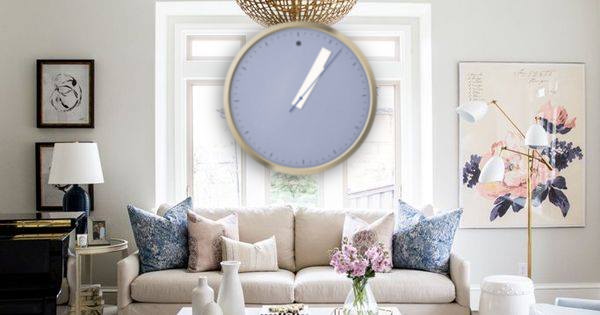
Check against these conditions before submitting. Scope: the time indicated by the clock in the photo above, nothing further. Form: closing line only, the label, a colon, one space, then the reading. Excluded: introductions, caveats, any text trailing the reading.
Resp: 1:05:07
